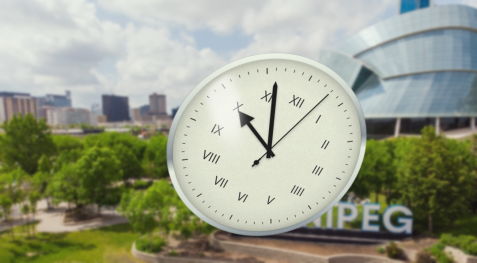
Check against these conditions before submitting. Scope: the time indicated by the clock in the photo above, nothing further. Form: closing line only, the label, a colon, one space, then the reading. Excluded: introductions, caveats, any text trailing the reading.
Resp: 9:56:03
